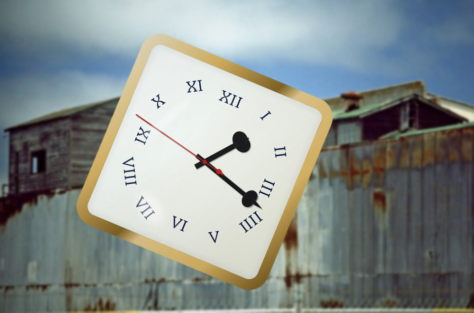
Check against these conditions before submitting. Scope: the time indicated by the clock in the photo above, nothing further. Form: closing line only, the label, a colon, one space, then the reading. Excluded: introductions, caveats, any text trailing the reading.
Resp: 1:17:47
